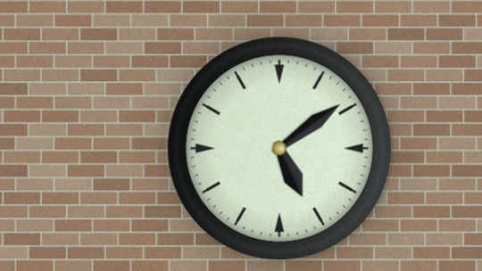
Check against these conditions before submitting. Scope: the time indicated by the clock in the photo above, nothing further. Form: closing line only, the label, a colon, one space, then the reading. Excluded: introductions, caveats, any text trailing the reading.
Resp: 5:09
